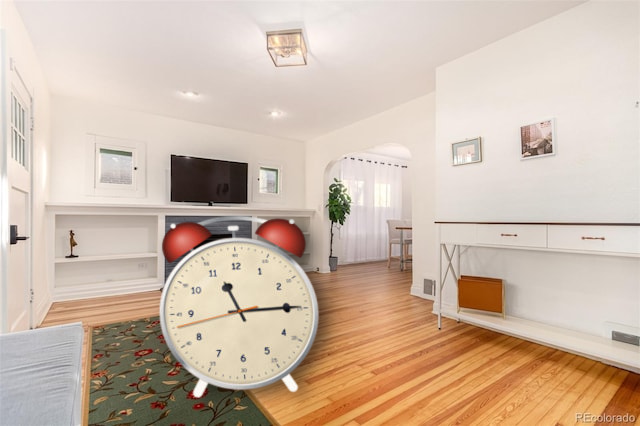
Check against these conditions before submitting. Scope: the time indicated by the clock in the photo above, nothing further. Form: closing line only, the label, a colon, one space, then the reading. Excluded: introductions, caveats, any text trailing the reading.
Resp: 11:14:43
